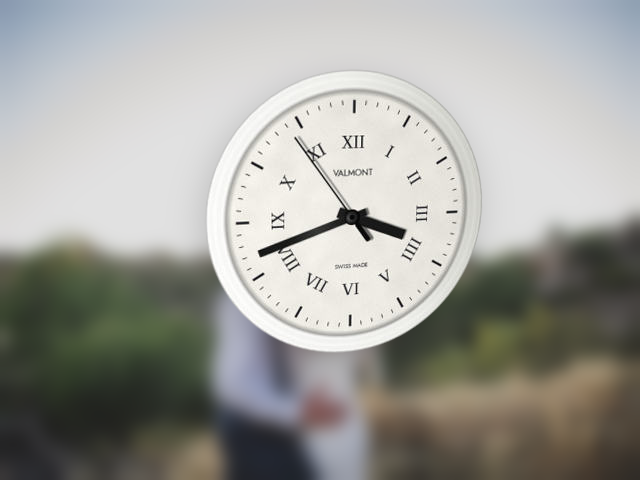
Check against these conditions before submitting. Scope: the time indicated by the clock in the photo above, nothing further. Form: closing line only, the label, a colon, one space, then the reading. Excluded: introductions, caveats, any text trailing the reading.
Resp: 3:41:54
